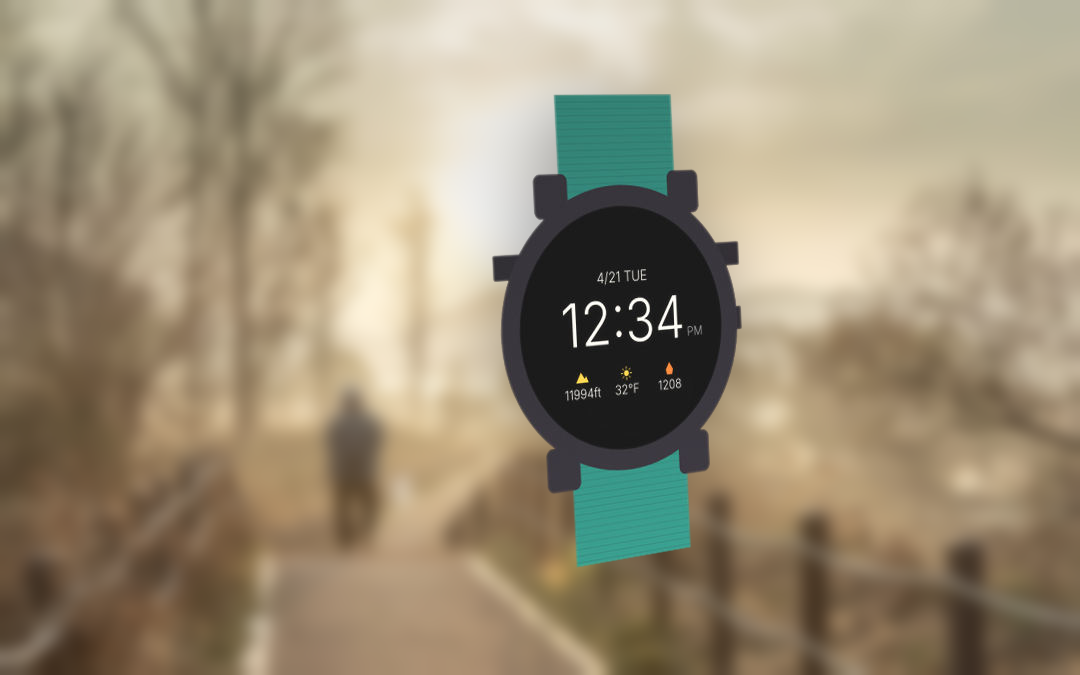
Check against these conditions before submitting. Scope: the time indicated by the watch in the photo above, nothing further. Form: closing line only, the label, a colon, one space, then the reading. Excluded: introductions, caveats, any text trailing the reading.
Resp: 12:34
